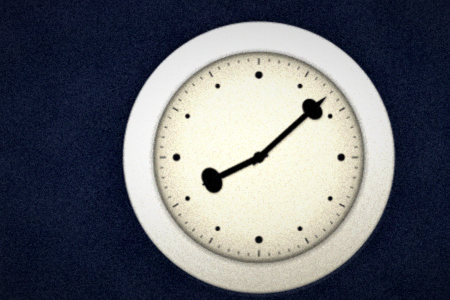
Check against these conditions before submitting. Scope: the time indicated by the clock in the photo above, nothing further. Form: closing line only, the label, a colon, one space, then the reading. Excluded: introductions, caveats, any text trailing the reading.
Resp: 8:08
